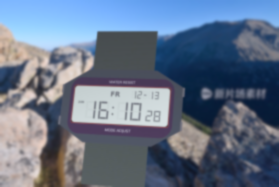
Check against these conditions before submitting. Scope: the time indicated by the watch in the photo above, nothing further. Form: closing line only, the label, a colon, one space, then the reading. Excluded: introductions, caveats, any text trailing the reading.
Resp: 16:10:28
